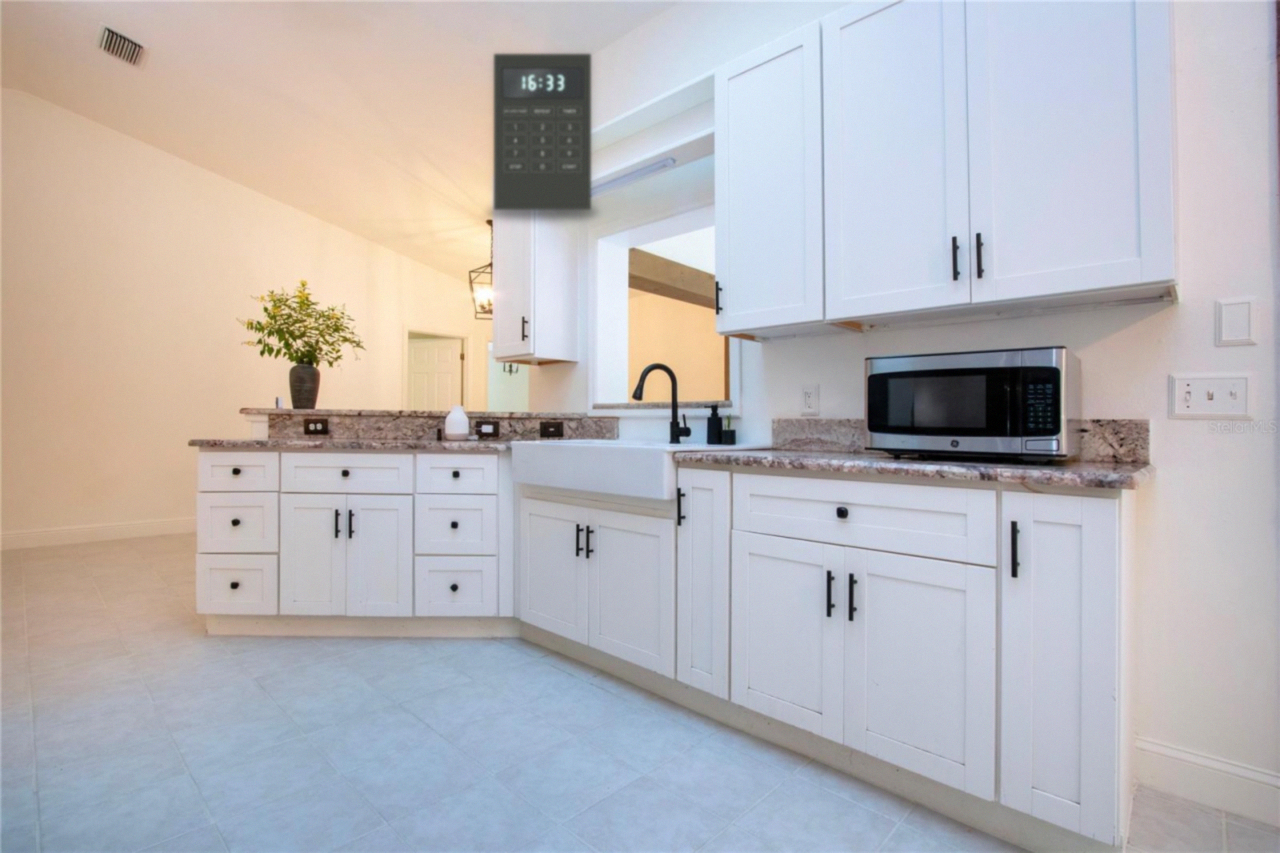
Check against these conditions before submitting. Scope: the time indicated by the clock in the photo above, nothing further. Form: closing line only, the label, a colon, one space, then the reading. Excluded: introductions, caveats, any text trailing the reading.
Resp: 16:33
